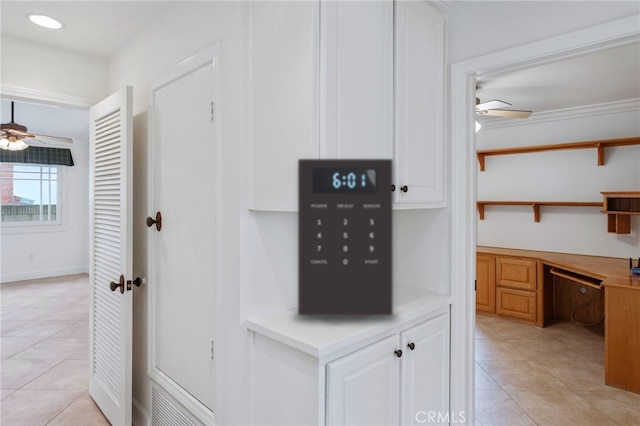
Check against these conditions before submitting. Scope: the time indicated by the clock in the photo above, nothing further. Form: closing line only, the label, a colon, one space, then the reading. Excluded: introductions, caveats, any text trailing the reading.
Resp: 6:01
